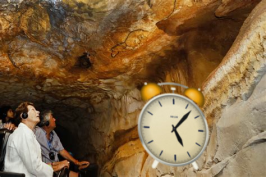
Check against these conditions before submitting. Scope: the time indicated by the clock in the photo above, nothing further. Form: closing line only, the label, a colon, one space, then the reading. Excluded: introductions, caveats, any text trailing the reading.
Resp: 5:07
